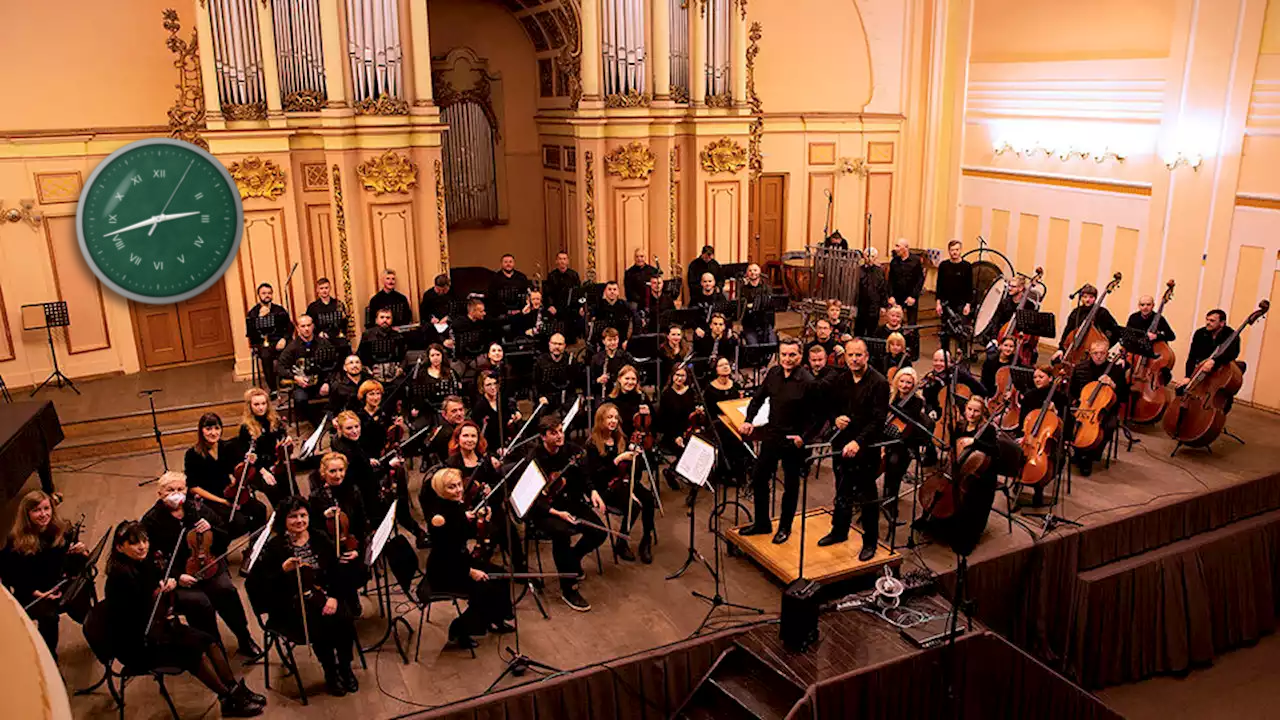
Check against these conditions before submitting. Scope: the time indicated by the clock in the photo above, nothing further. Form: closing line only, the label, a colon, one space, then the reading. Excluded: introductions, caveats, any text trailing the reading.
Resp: 2:42:05
